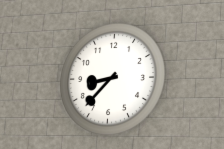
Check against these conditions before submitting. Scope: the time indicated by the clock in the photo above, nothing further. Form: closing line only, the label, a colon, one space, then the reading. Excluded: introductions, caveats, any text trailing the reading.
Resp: 8:37
